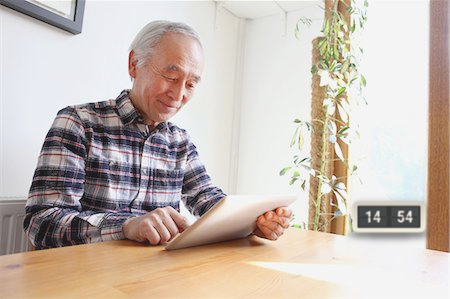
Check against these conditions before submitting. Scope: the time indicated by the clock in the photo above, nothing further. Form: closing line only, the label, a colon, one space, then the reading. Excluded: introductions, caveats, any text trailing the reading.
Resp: 14:54
